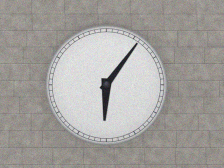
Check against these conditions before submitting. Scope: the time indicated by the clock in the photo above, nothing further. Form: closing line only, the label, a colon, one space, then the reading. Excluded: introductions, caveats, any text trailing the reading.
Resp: 6:06
